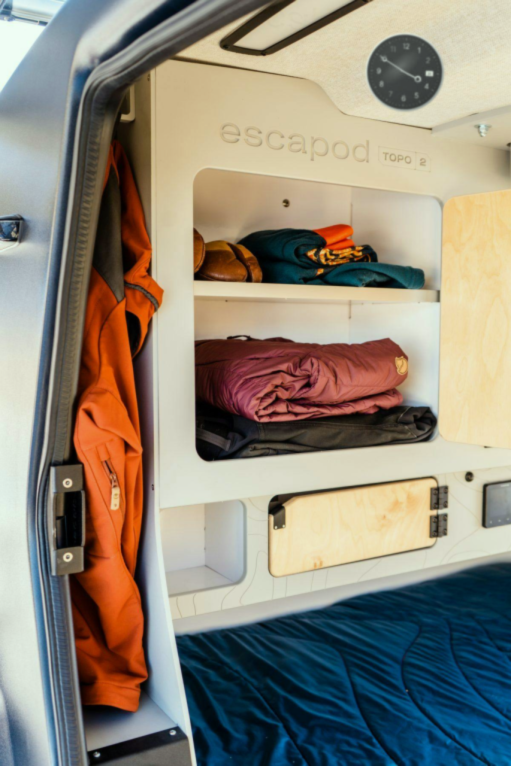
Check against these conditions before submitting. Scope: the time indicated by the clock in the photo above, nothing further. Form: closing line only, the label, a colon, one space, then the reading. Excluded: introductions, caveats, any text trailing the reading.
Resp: 3:50
